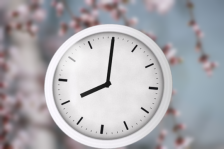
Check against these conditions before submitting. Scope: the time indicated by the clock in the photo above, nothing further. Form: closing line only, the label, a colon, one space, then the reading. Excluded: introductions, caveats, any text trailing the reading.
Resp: 8:00
